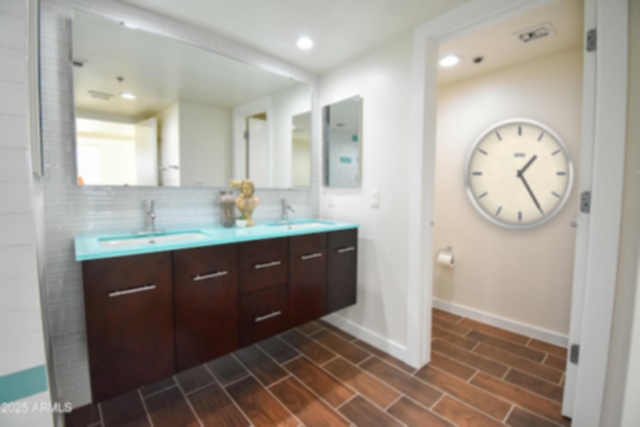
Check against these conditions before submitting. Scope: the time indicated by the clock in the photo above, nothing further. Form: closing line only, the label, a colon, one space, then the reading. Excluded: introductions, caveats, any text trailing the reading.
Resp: 1:25
